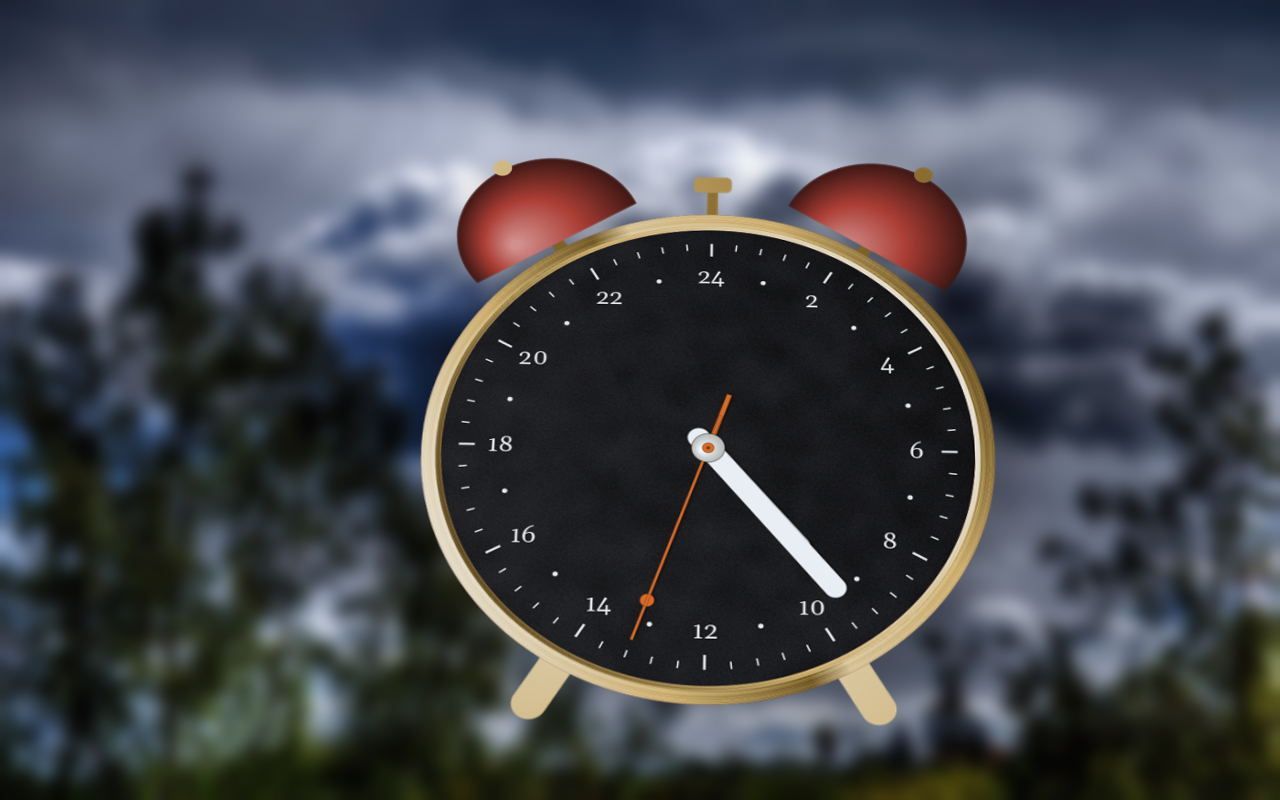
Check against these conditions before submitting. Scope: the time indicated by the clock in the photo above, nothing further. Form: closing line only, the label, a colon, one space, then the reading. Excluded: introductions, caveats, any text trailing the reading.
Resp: 9:23:33
